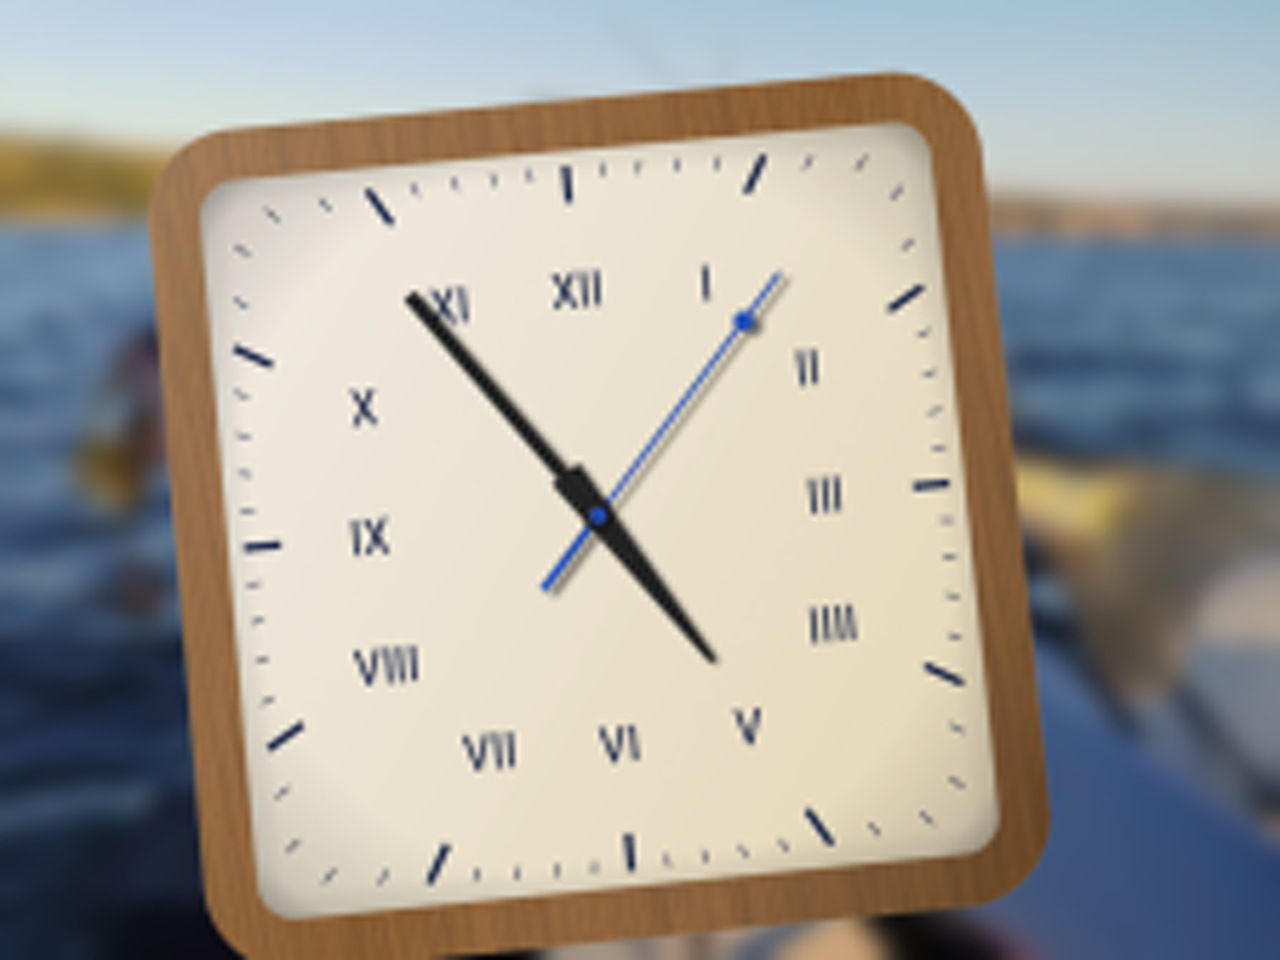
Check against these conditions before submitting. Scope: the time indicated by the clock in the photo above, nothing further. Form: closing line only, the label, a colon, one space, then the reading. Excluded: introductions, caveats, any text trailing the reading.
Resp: 4:54:07
